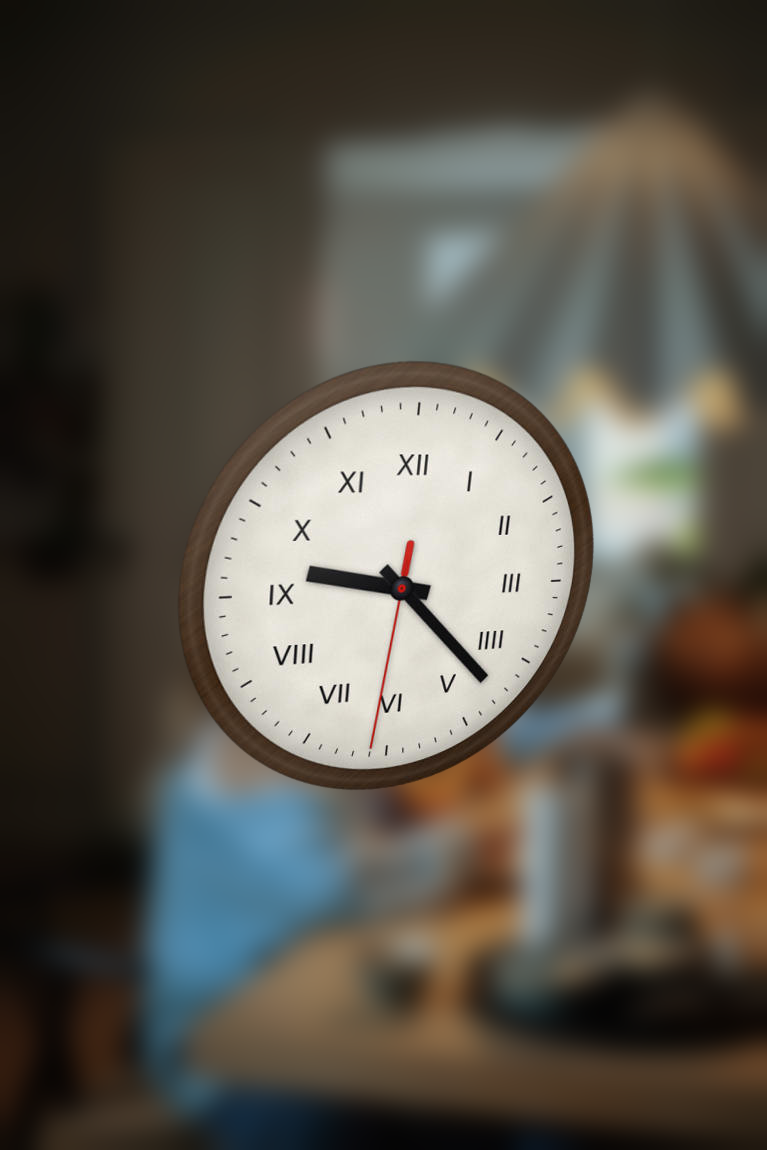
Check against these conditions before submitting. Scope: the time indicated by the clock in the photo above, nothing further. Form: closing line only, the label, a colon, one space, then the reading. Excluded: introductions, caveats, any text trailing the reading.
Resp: 9:22:31
